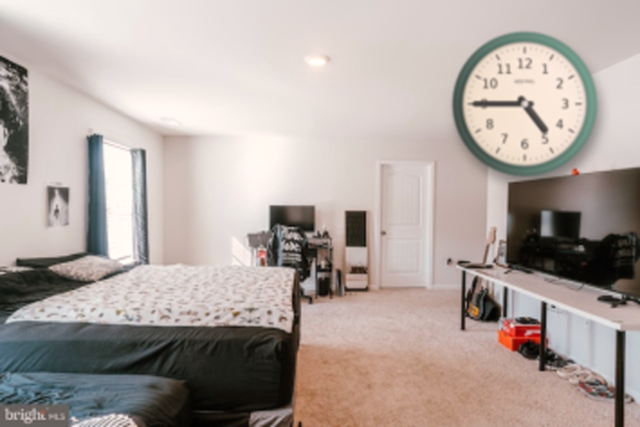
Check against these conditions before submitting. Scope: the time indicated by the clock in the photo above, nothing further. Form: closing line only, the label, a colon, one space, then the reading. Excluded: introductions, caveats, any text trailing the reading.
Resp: 4:45
